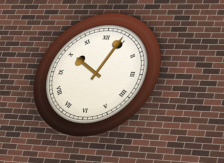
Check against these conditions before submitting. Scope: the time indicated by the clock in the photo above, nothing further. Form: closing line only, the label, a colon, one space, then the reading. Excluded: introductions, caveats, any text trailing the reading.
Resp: 10:04
